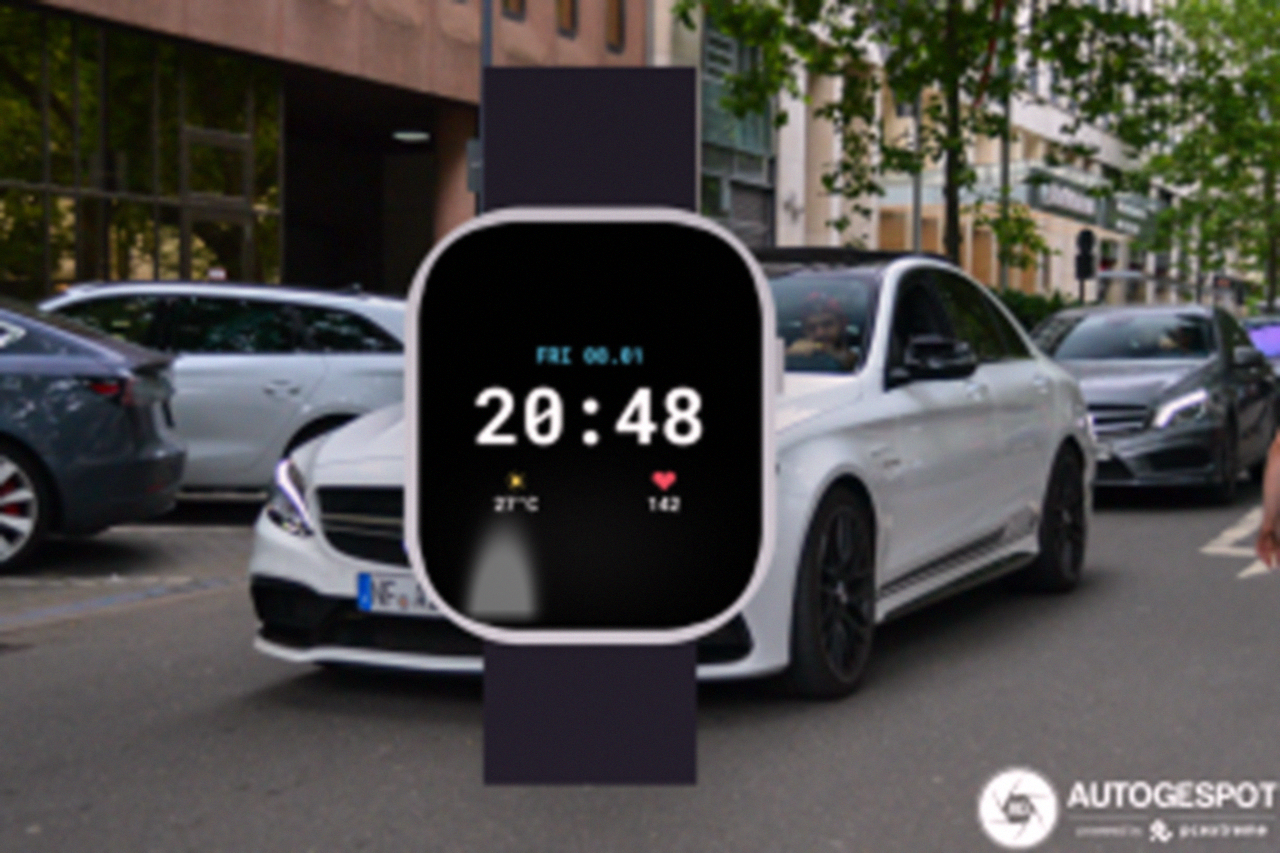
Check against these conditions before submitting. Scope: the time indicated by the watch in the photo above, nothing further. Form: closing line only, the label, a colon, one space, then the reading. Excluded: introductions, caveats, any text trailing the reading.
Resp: 20:48
